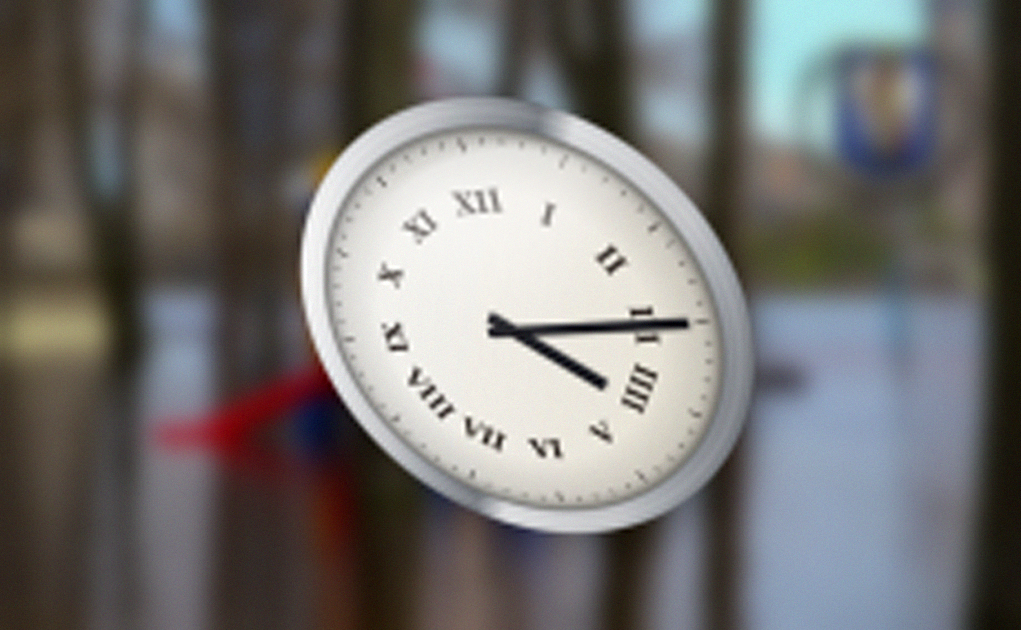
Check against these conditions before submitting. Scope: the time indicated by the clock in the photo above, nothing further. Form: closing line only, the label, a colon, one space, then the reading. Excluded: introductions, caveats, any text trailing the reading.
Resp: 4:15
